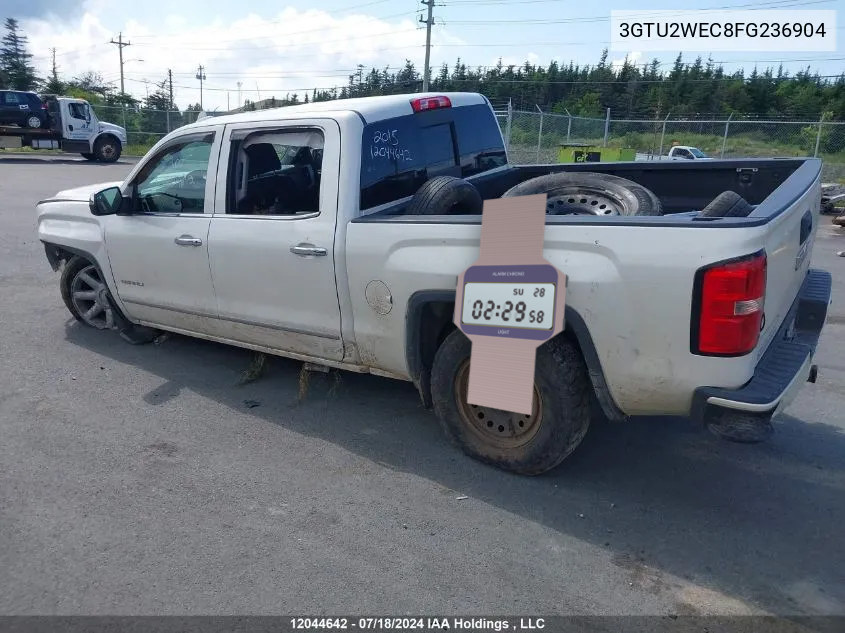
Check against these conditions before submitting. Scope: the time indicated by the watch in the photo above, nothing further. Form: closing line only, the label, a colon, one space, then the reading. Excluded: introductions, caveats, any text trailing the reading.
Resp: 2:29:58
